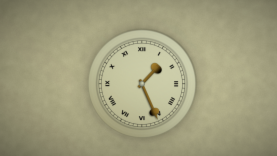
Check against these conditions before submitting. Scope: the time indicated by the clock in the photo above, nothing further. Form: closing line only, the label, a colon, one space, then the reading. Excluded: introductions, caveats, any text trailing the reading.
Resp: 1:26
